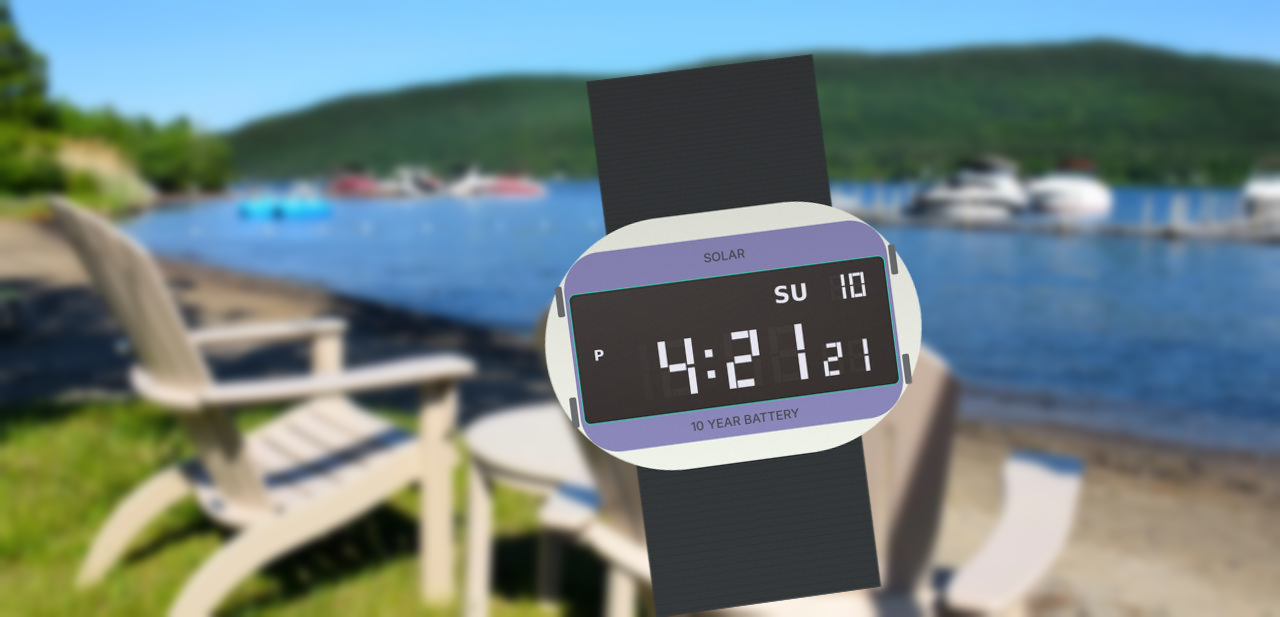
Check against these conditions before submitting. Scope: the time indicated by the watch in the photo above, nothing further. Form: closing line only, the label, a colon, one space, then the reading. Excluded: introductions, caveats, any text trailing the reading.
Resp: 4:21:21
